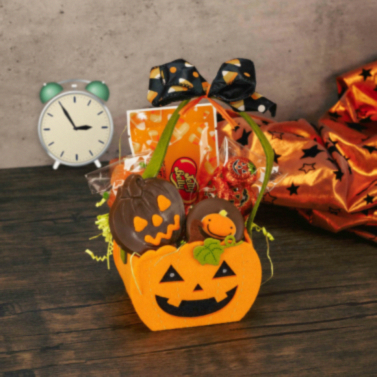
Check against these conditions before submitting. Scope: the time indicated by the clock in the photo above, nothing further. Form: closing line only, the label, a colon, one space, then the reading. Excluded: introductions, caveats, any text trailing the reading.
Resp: 2:55
